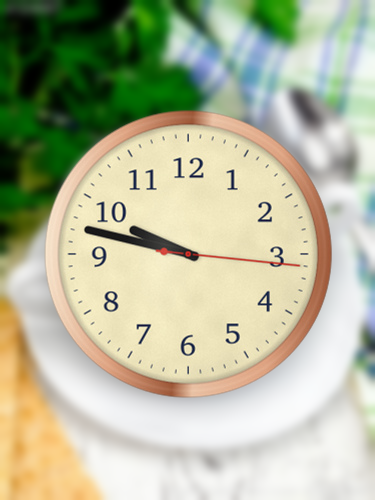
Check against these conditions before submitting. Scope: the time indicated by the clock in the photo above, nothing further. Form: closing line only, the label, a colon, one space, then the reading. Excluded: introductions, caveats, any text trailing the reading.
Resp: 9:47:16
